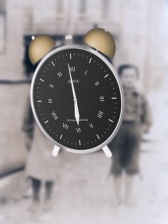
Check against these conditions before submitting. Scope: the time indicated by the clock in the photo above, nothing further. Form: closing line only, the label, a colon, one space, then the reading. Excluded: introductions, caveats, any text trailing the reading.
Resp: 5:59
